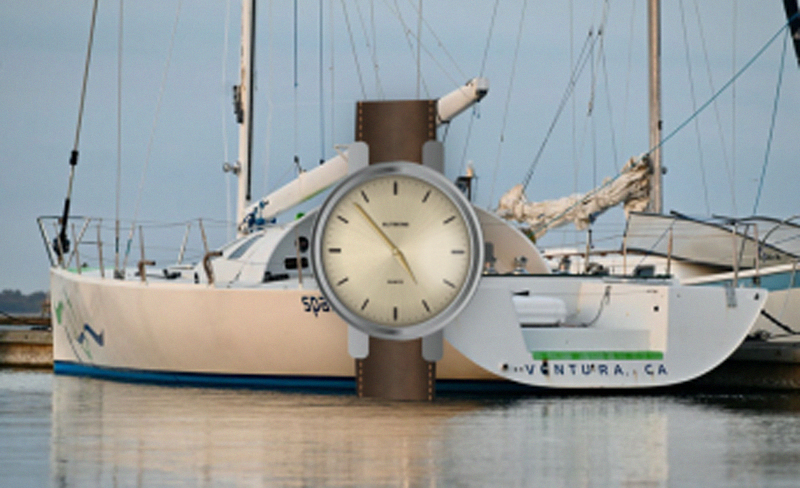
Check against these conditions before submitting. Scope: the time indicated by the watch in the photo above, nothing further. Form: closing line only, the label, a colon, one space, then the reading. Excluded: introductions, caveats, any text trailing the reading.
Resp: 4:53
